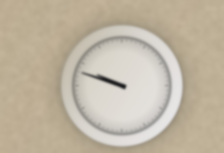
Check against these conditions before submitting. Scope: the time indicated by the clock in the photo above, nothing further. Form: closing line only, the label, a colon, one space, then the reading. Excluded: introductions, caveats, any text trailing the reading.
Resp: 9:48
